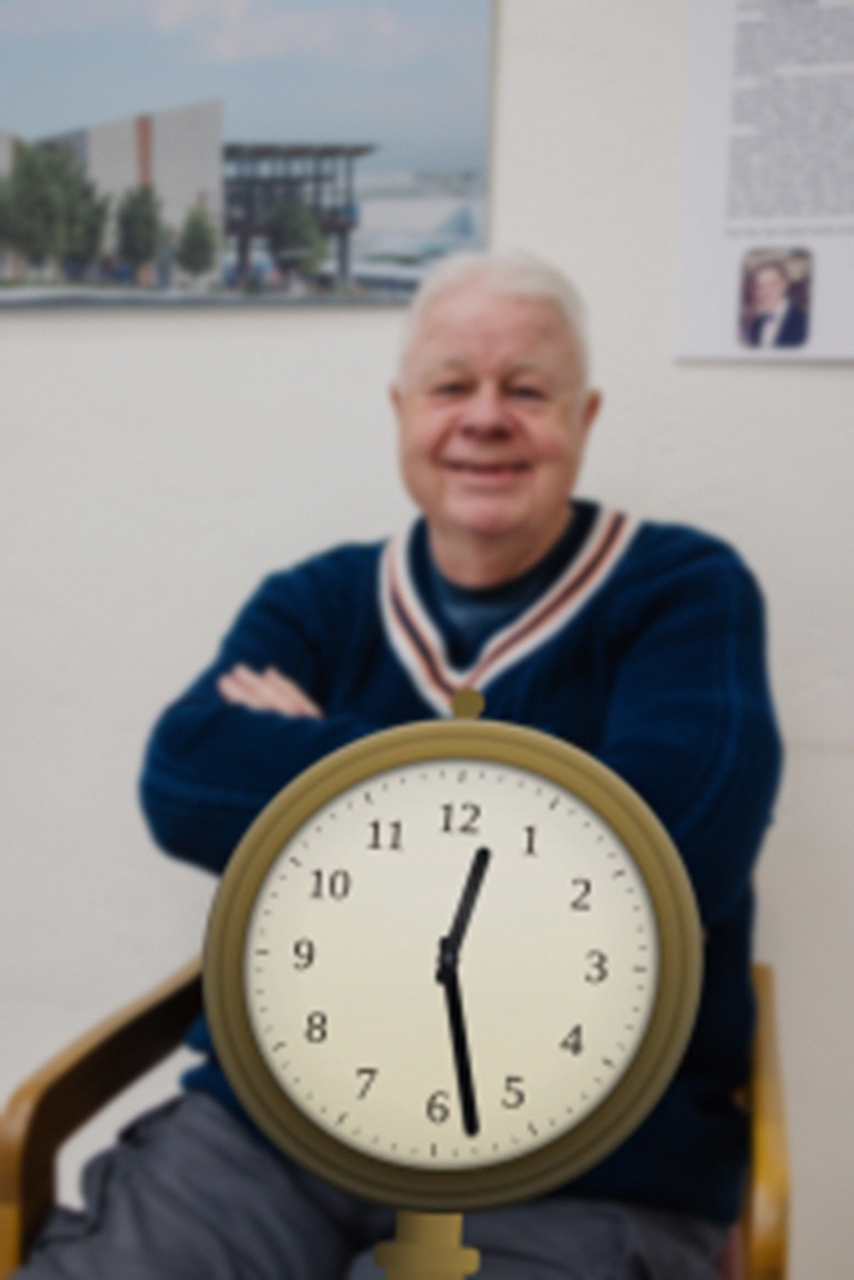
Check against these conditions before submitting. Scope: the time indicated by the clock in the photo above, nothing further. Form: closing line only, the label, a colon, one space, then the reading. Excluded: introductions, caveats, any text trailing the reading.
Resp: 12:28
